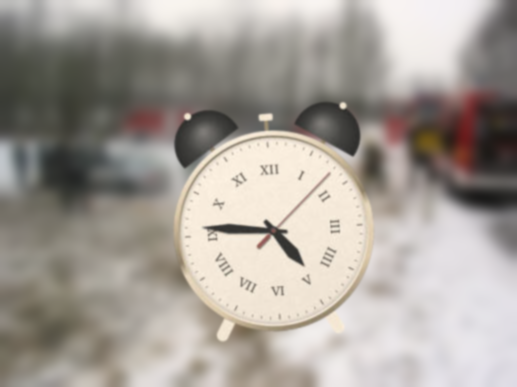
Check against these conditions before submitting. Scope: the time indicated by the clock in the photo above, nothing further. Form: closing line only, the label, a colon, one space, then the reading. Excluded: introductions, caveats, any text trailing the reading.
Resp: 4:46:08
